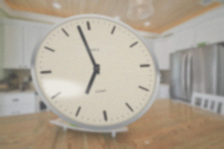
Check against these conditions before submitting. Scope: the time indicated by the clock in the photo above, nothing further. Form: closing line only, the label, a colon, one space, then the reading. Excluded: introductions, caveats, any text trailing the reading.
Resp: 6:58
